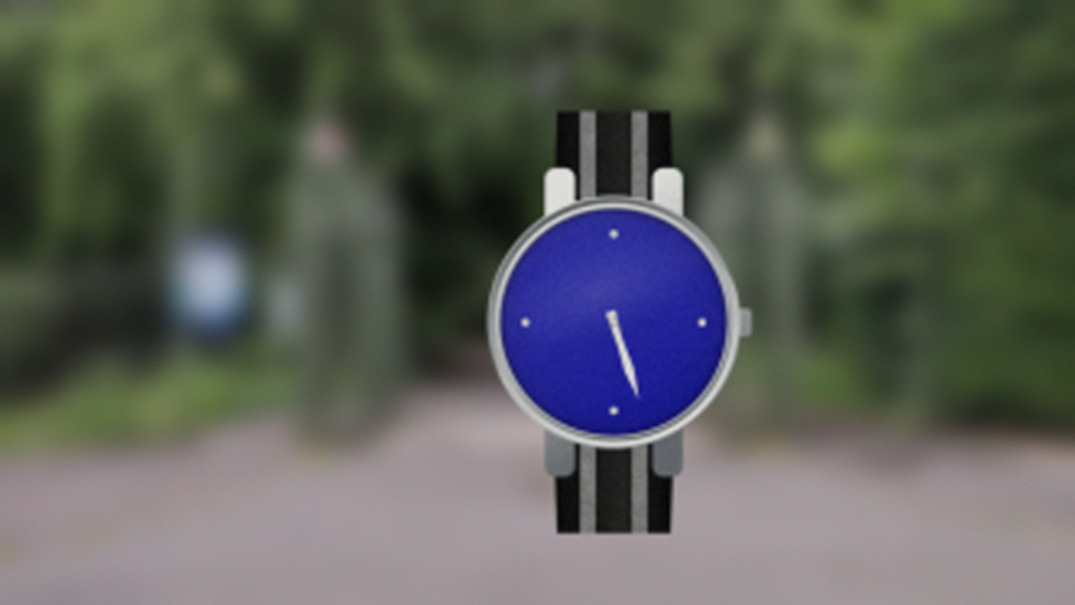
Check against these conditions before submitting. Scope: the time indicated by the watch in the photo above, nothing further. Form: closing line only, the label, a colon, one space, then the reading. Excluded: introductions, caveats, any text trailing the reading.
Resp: 5:27
